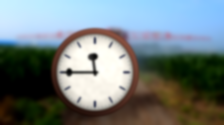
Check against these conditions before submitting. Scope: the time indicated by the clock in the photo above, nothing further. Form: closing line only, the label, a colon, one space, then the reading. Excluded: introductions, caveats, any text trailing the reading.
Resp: 11:45
